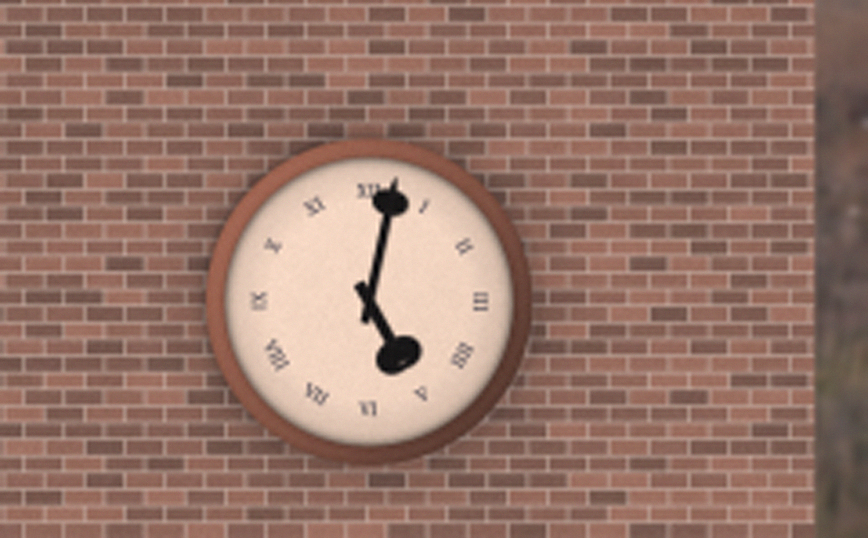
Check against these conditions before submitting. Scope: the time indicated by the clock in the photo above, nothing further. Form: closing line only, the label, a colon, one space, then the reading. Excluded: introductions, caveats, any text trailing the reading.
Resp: 5:02
